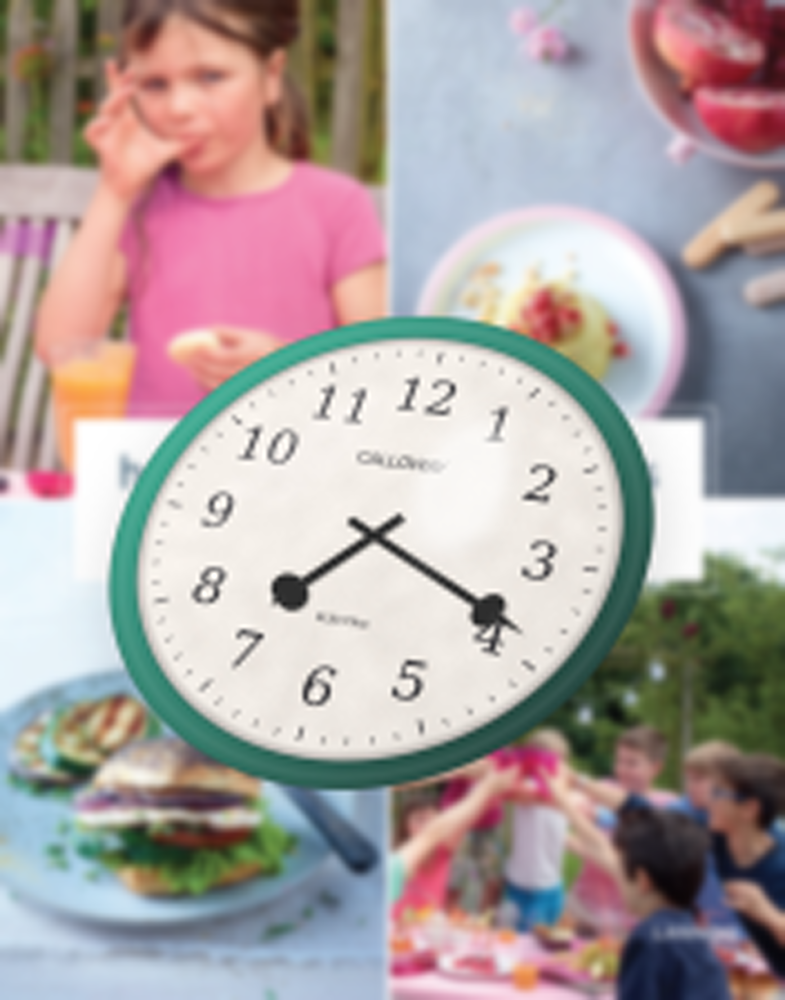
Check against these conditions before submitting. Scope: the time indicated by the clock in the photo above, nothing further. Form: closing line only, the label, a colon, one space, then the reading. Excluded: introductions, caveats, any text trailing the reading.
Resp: 7:19
